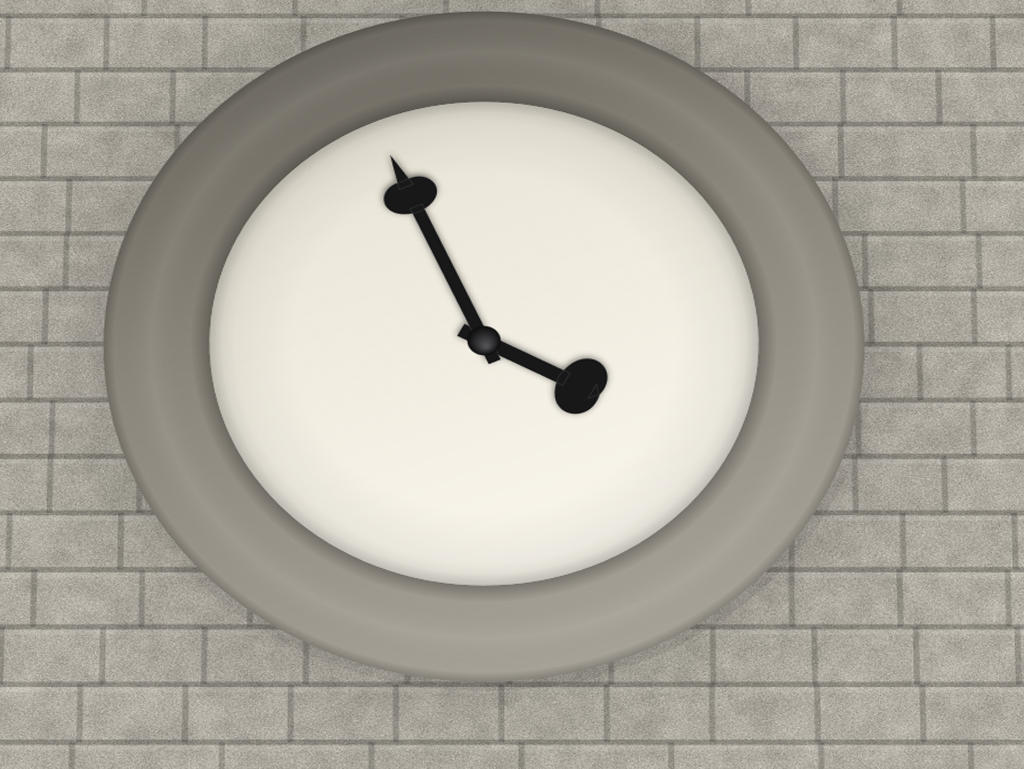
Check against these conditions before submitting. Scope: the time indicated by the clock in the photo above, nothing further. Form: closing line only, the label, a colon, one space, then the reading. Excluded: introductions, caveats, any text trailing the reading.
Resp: 3:56
